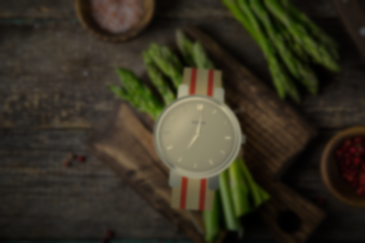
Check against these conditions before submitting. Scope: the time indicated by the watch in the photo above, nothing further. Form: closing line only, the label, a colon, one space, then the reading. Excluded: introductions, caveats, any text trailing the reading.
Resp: 7:01
